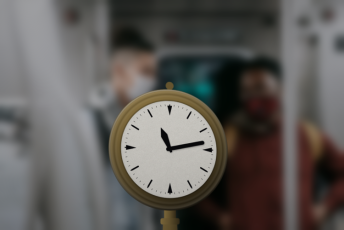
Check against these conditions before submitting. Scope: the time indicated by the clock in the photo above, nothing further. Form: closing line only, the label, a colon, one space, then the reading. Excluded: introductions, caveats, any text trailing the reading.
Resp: 11:13
